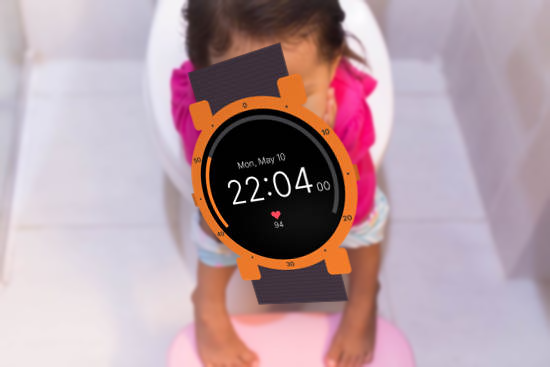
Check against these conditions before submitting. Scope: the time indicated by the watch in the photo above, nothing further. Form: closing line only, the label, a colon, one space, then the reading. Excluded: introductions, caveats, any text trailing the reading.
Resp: 22:04:00
